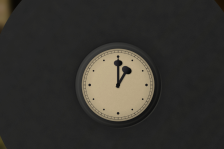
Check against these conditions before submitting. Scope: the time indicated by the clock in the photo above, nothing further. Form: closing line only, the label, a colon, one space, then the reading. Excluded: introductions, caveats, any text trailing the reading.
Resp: 1:00
